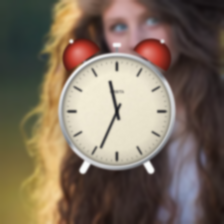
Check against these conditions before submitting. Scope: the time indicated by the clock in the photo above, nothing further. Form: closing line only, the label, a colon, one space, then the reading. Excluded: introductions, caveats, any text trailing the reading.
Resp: 11:34
